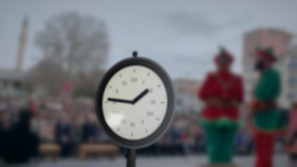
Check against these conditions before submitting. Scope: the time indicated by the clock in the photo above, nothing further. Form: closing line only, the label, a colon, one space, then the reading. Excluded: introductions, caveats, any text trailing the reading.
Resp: 1:46
